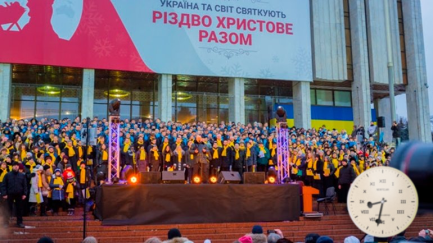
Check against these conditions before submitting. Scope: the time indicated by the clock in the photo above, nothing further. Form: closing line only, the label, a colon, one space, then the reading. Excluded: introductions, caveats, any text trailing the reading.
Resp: 8:32
